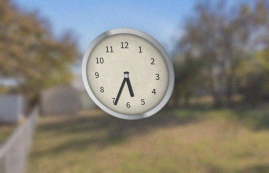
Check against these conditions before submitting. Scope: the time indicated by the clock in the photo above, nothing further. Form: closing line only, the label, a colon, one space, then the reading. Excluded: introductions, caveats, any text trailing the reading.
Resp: 5:34
